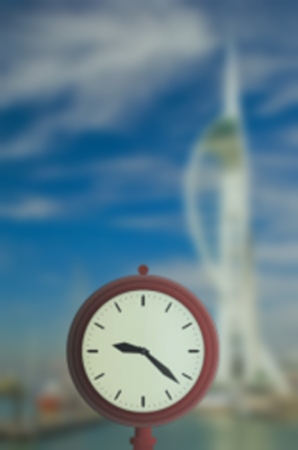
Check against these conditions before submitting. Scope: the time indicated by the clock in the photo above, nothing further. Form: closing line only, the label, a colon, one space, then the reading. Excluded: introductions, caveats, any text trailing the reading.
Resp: 9:22
